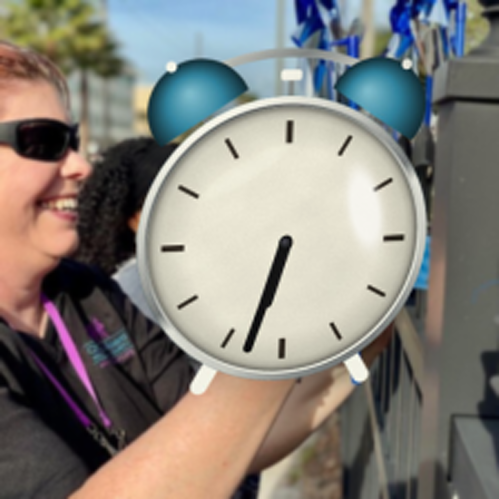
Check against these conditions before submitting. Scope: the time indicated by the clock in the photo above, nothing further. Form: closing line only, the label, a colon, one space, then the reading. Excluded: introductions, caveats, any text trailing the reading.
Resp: 6:33
